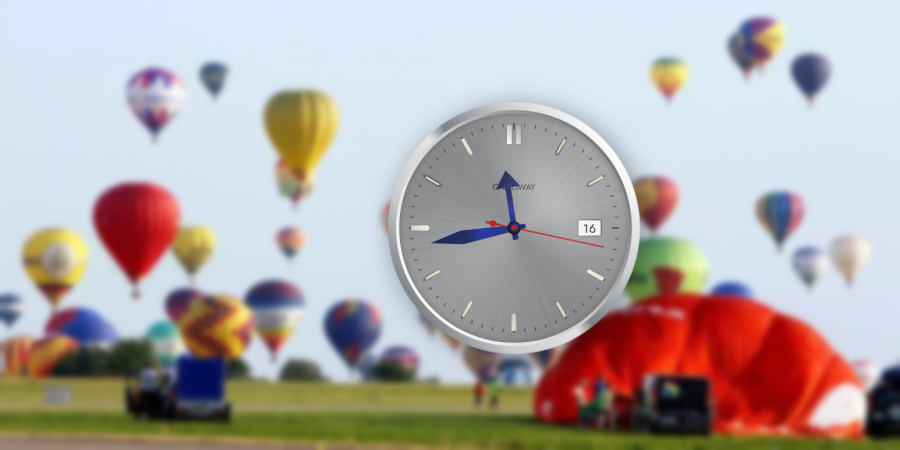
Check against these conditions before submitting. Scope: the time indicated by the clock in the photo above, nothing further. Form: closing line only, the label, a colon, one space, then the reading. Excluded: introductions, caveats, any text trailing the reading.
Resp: 11:43:17
